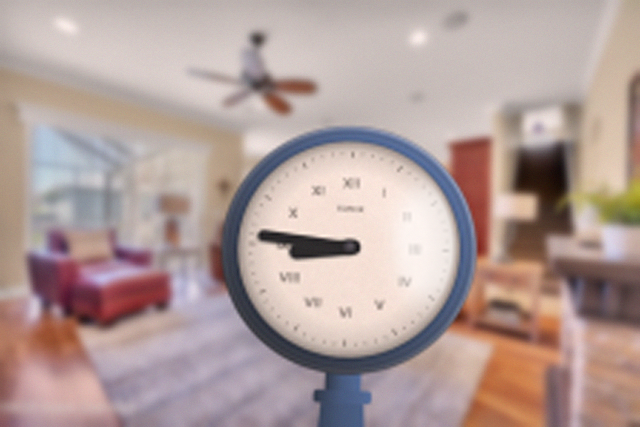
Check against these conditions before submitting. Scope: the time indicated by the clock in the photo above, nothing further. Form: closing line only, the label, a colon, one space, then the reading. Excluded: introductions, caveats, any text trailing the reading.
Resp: 8:46
